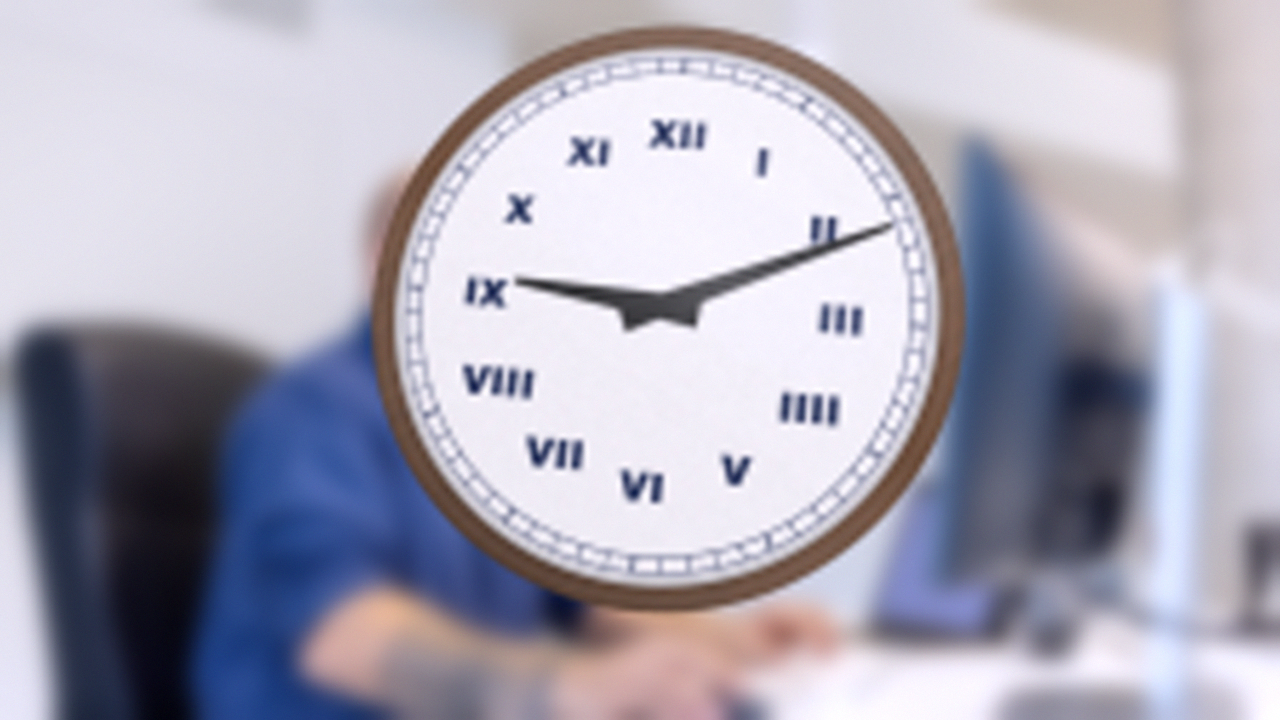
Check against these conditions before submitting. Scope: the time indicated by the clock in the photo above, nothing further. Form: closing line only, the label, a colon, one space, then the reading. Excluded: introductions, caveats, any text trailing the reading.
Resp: 9:11
